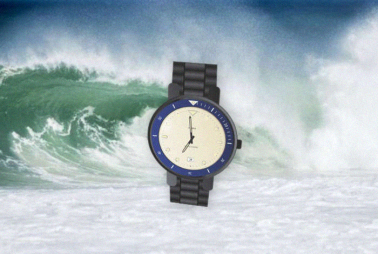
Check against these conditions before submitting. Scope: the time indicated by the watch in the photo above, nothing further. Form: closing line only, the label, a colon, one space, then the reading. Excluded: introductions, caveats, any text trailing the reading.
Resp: 6:59
